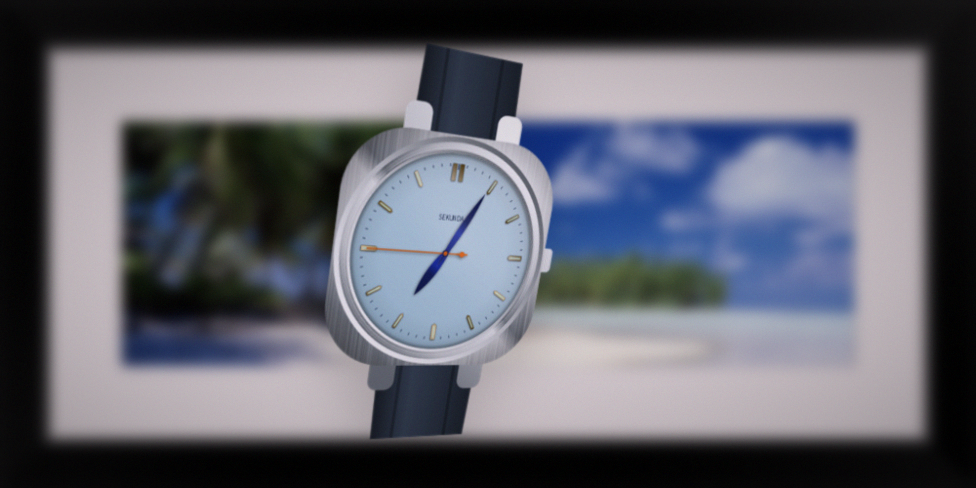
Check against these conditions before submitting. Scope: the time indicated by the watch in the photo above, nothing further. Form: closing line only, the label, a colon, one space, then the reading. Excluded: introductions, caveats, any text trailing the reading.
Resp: 7:04:45
